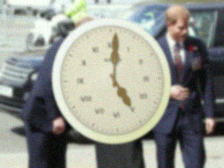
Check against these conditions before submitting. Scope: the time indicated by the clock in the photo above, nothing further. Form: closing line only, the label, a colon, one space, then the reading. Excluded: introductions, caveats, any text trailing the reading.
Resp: 5:01
